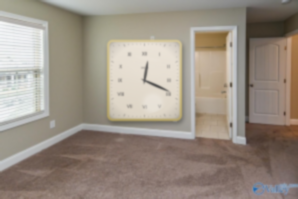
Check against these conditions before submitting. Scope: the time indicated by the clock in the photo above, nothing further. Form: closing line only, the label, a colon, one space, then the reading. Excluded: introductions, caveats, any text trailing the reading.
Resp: 12:19
